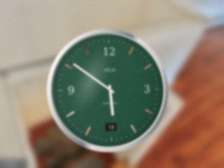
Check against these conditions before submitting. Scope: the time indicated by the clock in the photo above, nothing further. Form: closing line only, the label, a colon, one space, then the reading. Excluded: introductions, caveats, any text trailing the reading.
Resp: 5:51
